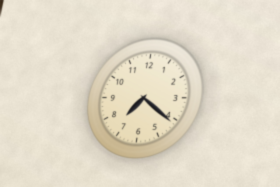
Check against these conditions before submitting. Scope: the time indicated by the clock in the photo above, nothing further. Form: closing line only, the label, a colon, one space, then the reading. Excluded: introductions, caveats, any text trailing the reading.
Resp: 7:21
